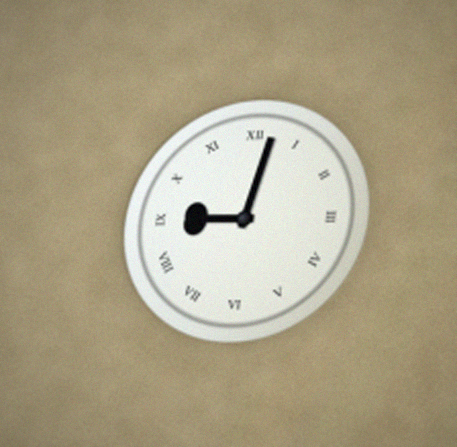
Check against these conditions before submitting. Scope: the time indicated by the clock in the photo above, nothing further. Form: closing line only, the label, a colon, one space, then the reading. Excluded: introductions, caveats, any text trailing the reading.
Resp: 9:02
